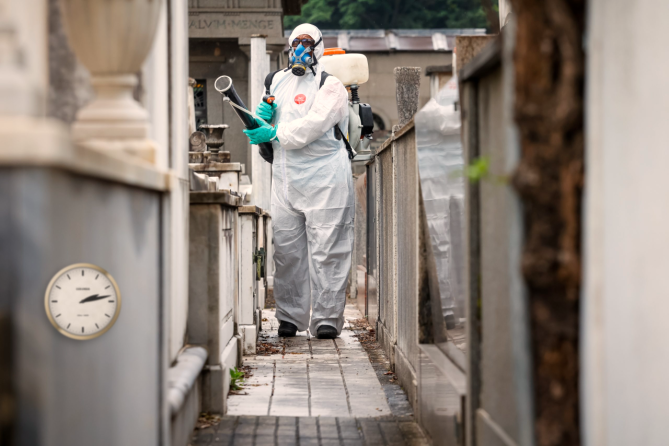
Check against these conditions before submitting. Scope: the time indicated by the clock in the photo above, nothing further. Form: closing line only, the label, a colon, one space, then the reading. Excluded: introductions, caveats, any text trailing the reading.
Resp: 2:13
